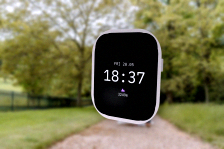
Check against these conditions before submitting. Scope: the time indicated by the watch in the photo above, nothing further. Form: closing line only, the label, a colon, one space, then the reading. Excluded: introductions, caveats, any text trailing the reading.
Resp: 18:37
